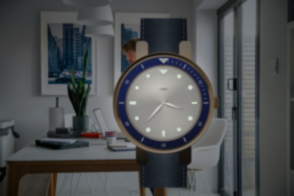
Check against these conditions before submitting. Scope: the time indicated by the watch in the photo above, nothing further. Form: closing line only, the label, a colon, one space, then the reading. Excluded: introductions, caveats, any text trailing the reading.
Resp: 3:37
